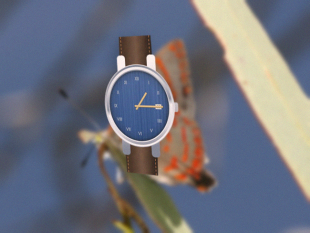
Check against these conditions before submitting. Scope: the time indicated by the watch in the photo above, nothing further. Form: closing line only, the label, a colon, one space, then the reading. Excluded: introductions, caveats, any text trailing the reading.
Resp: 1:15
